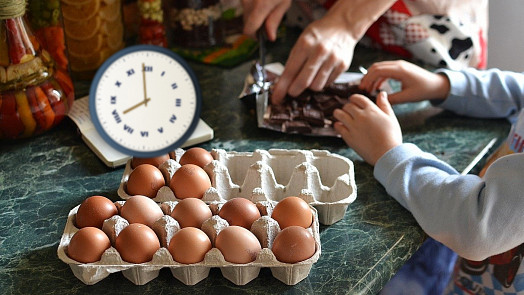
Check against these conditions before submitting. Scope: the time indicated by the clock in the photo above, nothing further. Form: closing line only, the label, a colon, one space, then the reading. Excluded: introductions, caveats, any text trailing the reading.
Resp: 7:59
